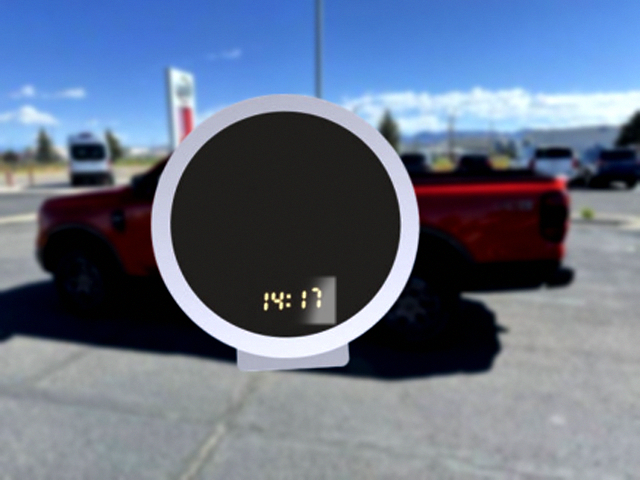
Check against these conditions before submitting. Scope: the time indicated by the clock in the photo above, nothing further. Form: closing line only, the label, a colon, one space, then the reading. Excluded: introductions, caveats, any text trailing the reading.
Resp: 14:17
